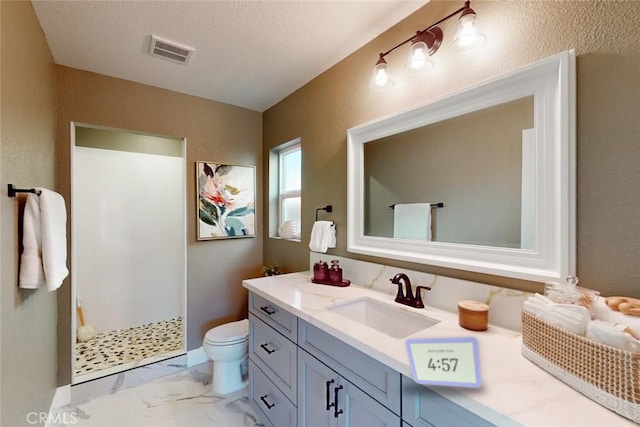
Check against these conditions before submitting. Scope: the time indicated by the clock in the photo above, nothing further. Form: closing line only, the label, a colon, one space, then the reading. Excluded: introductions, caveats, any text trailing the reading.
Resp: 4:57
